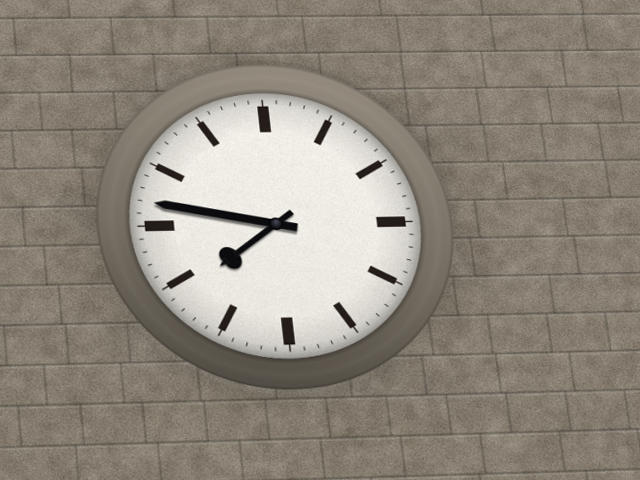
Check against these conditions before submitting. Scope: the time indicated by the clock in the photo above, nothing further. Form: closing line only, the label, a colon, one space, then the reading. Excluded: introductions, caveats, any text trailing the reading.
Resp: 7:47
